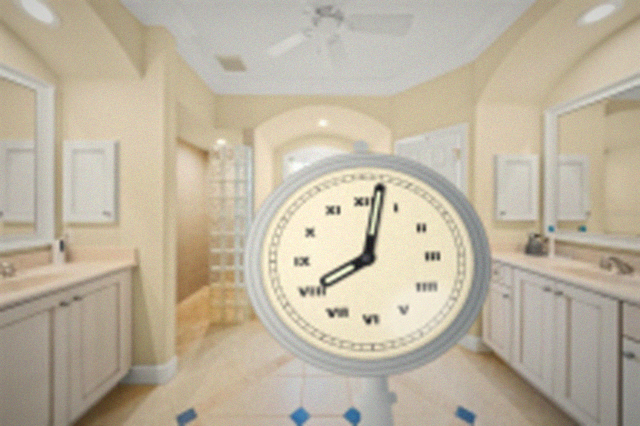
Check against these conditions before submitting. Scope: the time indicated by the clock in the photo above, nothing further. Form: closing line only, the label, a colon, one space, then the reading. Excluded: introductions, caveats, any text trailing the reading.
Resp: 8:02
